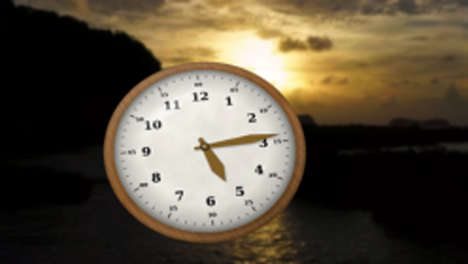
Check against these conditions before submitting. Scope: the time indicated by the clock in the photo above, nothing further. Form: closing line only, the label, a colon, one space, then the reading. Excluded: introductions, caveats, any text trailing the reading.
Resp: 5:14
